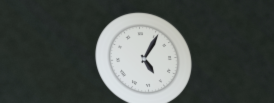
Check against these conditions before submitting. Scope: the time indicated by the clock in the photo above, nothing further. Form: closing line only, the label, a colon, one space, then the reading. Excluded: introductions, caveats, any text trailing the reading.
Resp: 5:06
